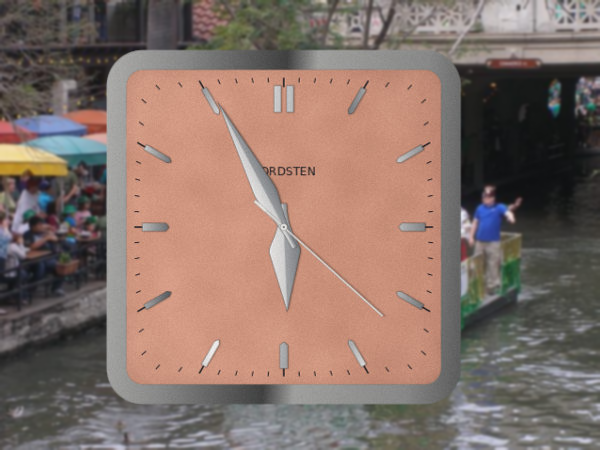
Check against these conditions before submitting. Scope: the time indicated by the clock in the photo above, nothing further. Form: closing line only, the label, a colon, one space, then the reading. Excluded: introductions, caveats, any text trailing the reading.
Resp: 5:55:22
